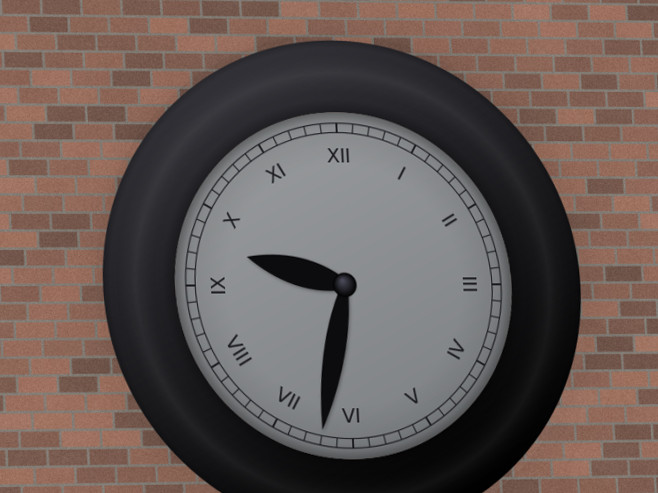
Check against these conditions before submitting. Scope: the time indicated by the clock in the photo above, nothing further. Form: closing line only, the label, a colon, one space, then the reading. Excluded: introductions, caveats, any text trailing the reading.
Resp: 9:32
